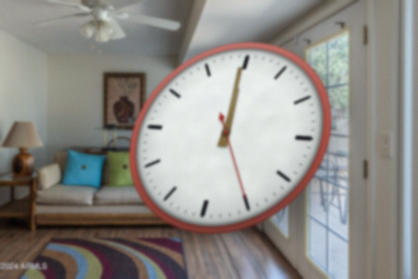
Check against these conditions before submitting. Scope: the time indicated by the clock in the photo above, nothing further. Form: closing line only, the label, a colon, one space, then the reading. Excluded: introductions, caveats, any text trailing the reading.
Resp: 11:59:25
